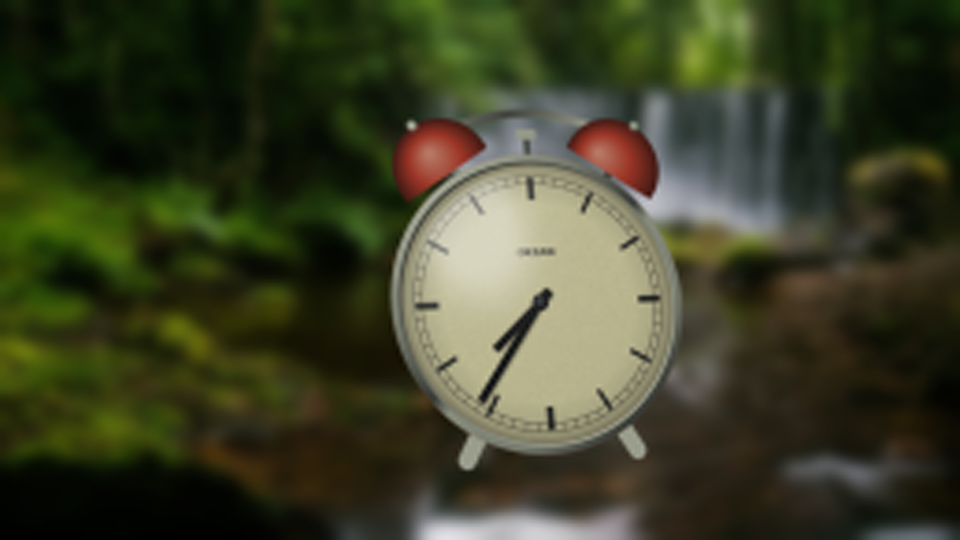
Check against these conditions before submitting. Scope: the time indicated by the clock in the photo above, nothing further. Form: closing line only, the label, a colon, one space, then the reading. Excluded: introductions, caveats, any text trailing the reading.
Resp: 7:36
